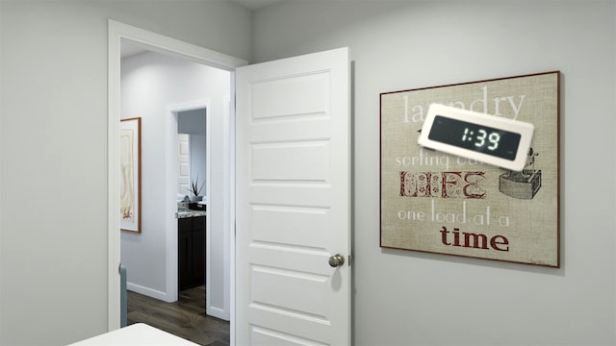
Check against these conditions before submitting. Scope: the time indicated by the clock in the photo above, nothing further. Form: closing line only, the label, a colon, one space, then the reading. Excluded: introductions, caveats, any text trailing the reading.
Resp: 1:39
